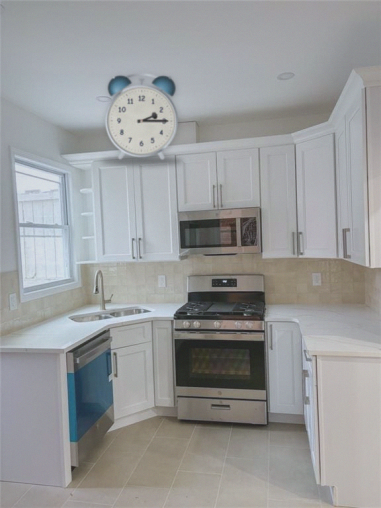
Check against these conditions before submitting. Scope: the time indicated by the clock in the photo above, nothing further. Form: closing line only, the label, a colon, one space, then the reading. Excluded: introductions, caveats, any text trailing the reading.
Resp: 2:15
